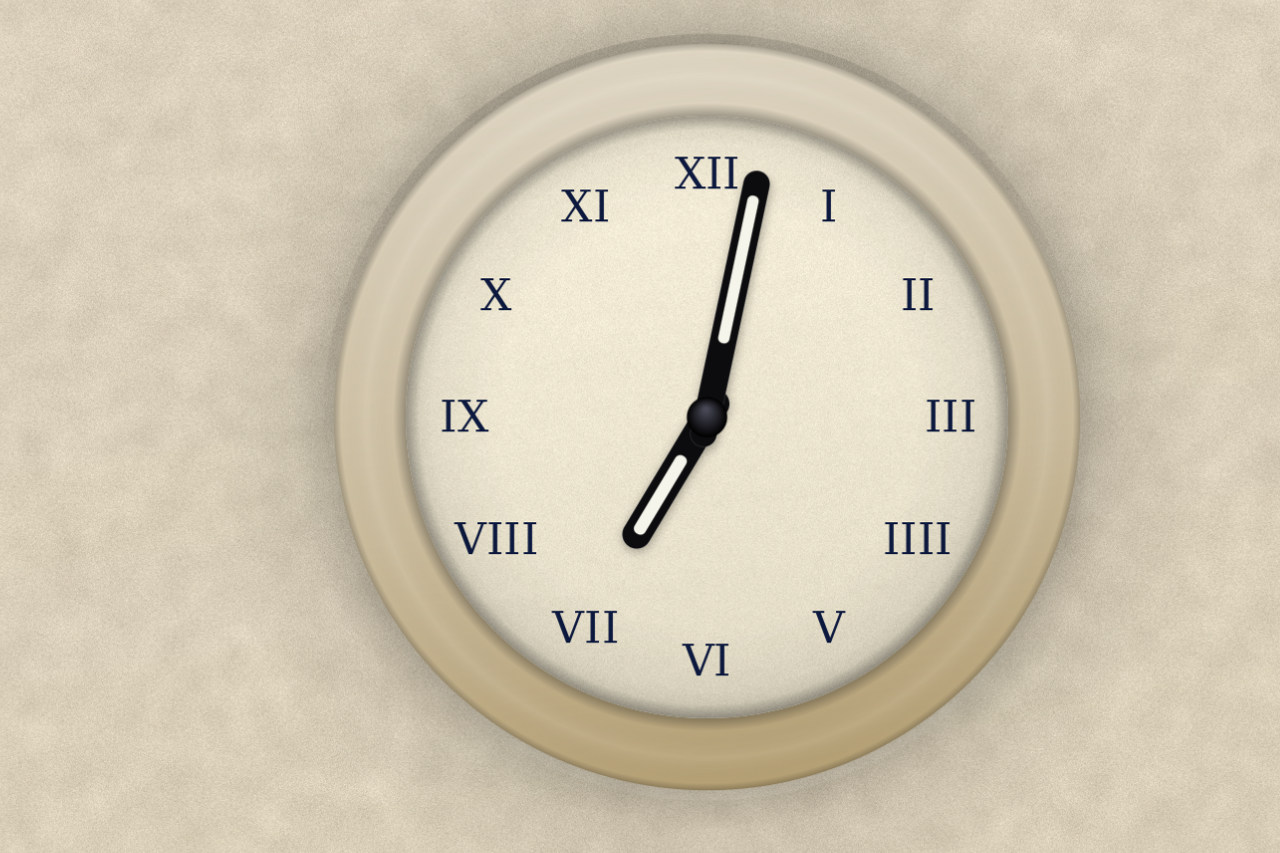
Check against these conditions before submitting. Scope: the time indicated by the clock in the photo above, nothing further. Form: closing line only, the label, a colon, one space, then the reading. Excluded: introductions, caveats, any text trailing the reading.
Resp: 7:02
